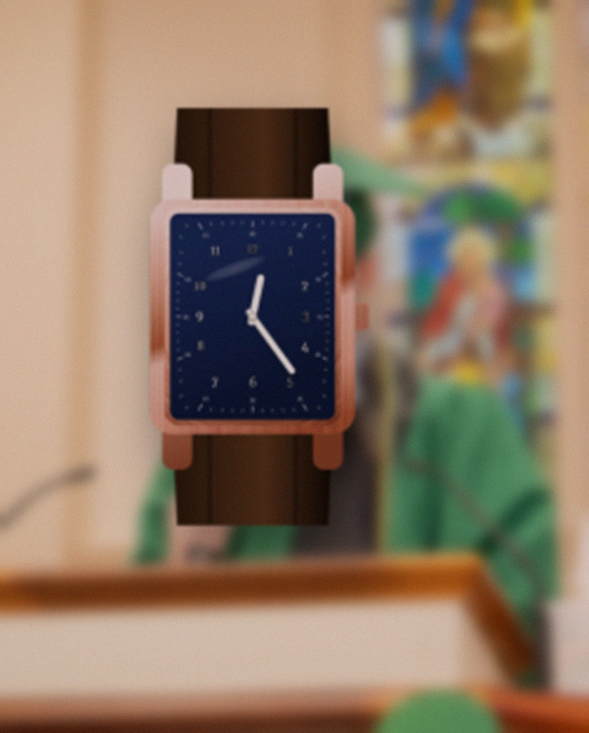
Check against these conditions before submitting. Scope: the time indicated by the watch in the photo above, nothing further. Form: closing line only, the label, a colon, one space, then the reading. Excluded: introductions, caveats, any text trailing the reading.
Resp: 12:24
